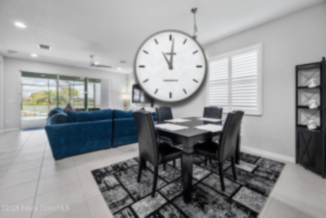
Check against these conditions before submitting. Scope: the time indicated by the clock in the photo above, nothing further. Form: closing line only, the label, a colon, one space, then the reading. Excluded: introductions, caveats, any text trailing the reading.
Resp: 11:01
